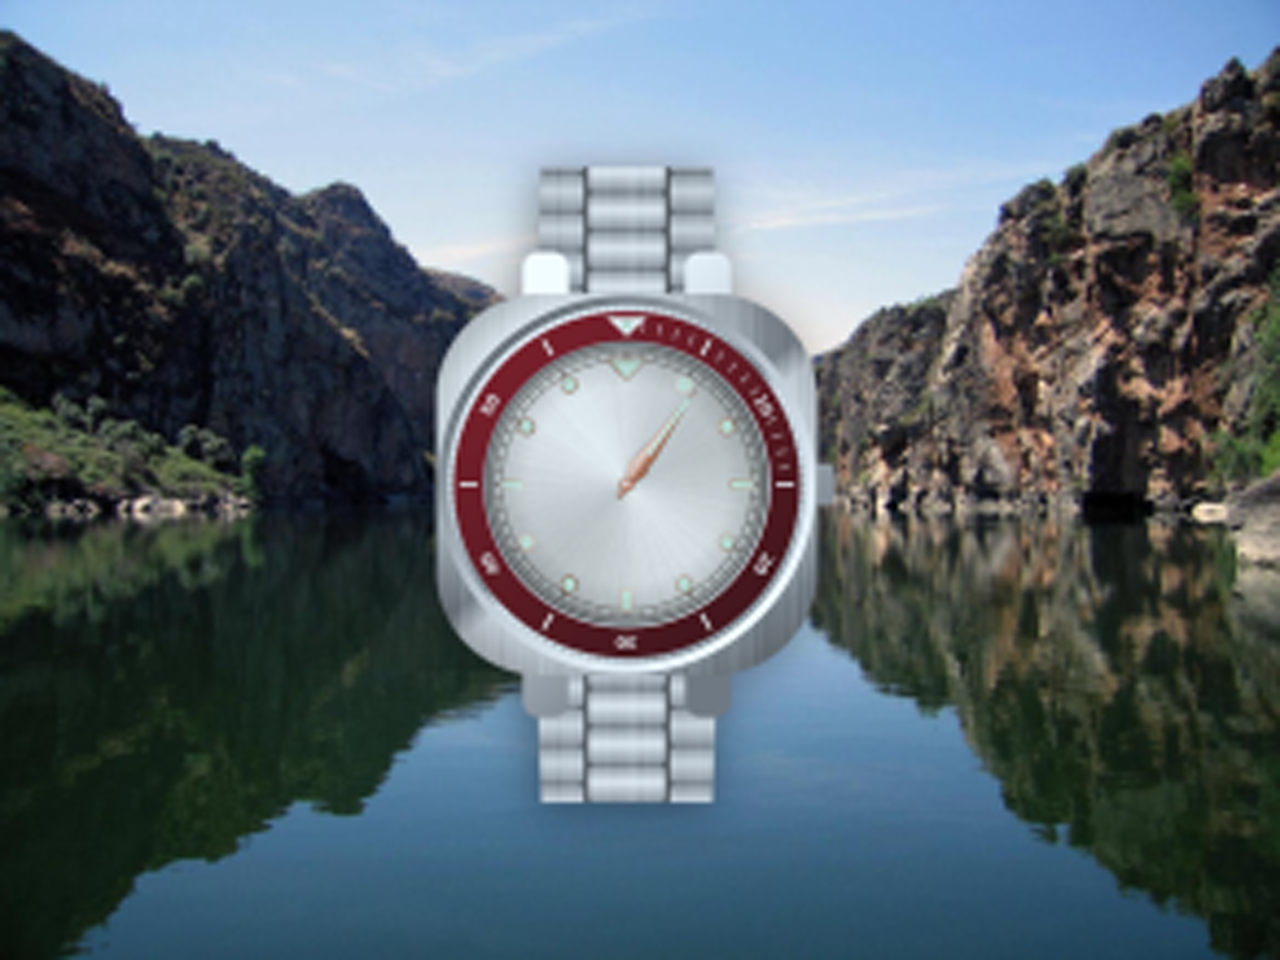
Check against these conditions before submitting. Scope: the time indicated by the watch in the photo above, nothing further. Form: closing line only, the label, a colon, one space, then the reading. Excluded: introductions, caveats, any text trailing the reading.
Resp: 1:06
